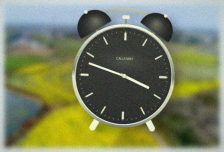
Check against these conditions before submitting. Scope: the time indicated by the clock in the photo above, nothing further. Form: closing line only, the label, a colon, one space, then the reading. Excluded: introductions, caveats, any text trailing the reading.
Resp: 3:48
